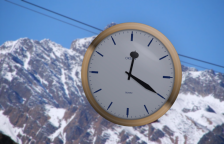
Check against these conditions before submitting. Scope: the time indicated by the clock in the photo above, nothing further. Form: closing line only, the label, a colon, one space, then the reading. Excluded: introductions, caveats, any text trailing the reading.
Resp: 12:20
